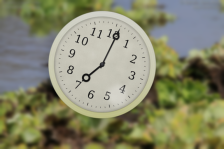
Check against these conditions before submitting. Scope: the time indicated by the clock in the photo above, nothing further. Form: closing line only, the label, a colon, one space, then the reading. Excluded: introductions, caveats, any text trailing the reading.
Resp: 7:01
